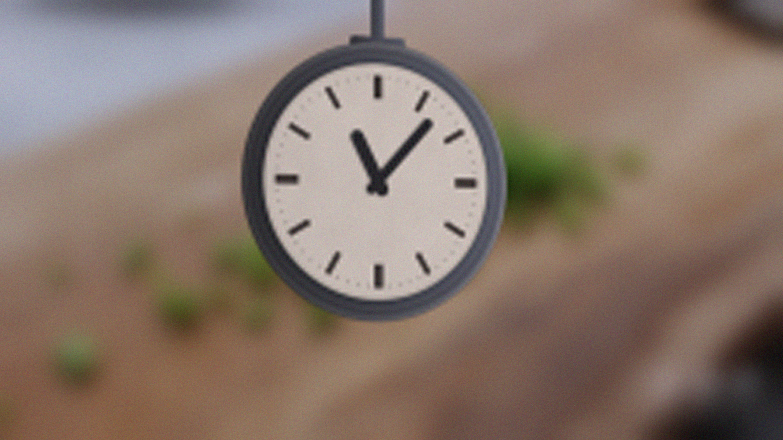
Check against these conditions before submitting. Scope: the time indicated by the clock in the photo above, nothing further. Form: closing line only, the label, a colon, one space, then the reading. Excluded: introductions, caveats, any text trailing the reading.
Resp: 11:07
